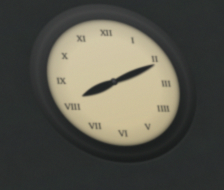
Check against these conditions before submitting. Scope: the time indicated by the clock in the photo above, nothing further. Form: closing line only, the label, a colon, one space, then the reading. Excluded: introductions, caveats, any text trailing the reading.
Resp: 8:11
